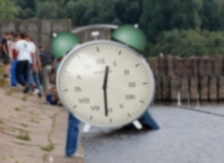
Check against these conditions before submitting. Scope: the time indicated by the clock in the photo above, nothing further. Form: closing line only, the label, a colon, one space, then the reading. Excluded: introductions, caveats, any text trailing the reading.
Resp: 12:31
